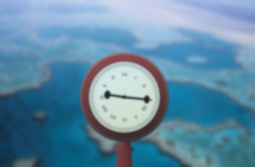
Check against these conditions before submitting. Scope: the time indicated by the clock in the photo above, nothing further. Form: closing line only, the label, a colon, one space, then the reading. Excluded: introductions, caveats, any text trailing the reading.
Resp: 9:16
